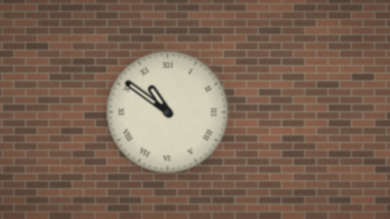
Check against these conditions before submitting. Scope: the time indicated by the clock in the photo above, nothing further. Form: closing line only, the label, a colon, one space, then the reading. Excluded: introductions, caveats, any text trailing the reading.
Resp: 10:51
